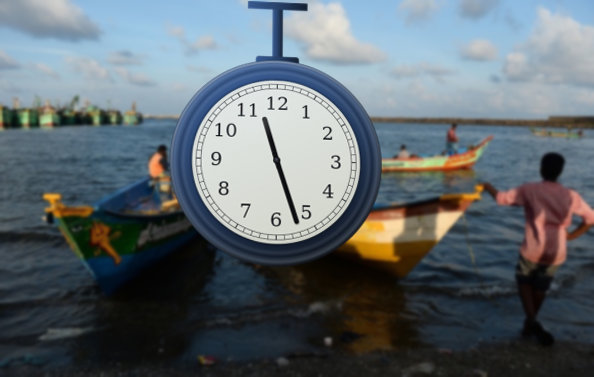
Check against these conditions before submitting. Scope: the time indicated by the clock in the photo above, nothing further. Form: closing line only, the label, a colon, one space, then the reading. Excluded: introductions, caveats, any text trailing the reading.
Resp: 11:27
